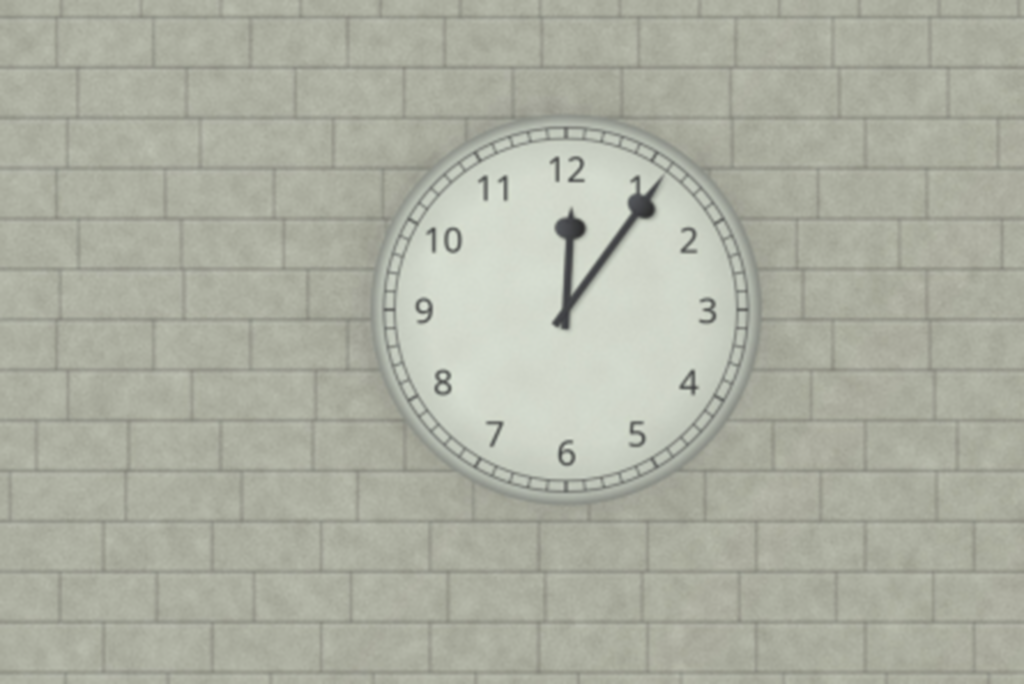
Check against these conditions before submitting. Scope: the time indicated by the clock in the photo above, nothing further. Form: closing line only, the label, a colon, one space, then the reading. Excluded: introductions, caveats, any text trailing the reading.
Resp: 12:06
